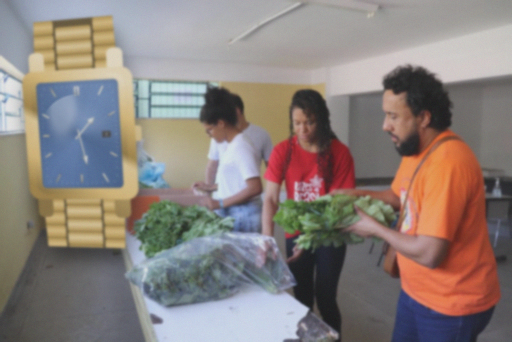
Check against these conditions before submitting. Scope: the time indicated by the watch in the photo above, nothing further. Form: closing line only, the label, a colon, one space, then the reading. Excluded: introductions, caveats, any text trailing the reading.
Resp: 1:28
